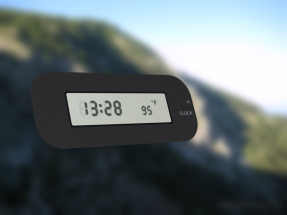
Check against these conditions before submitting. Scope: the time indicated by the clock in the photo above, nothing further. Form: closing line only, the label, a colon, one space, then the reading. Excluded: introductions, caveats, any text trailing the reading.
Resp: 13:28
